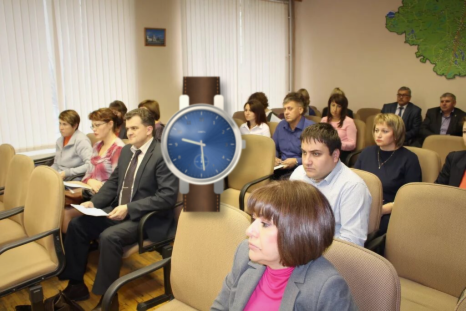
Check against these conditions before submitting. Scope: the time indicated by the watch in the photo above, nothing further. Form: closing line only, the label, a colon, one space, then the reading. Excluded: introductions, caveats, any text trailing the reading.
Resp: 9:29
